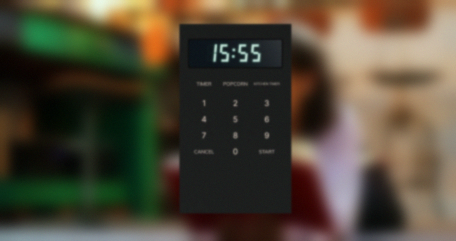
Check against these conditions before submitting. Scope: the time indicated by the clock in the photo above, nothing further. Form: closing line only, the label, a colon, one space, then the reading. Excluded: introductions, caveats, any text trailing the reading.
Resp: 15:55
